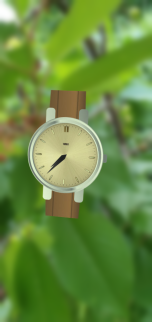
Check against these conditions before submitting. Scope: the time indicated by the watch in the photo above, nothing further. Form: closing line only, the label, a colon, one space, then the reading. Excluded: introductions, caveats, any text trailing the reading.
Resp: 7:37
